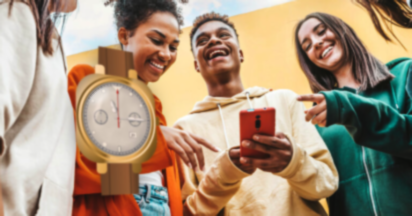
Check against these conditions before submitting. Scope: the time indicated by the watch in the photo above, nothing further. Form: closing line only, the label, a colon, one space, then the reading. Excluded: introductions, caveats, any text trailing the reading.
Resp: 11:15
